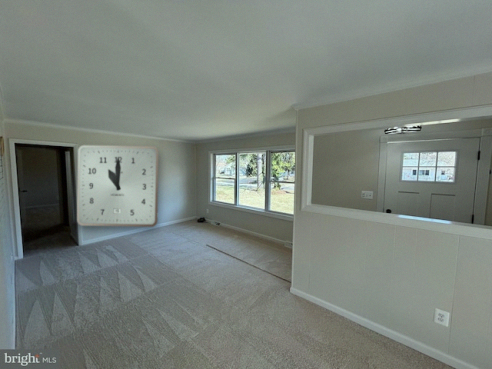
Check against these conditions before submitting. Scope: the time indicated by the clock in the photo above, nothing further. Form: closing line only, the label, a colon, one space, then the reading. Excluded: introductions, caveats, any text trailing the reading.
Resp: 11:00
